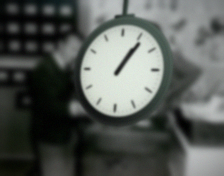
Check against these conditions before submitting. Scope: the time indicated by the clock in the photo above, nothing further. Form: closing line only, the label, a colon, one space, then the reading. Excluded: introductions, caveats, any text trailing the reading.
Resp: 1:06
